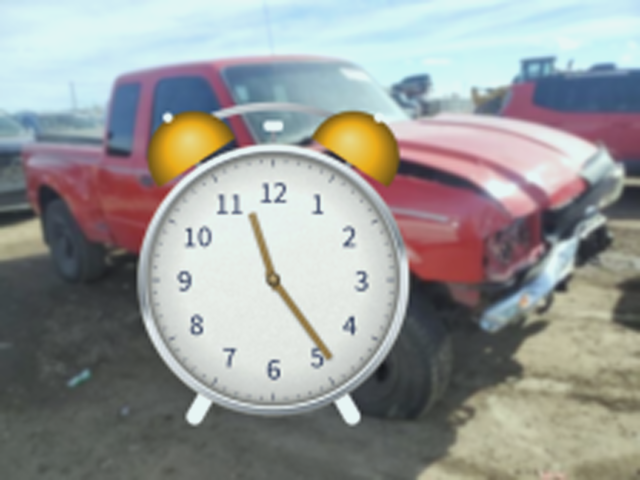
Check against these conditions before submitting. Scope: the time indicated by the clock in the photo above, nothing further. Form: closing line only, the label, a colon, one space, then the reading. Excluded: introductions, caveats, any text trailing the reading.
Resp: 11:24
